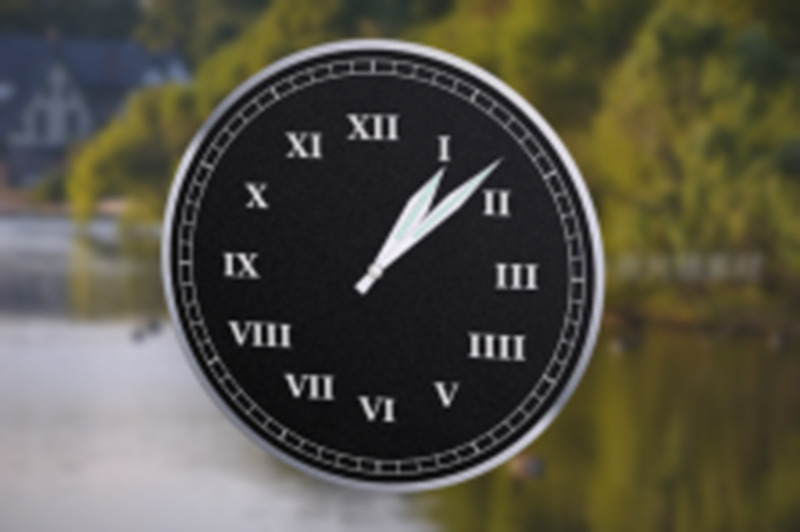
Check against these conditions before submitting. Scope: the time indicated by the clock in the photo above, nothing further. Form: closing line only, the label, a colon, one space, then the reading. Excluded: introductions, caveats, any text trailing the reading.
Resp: 1:08
